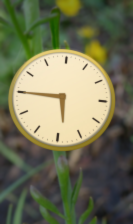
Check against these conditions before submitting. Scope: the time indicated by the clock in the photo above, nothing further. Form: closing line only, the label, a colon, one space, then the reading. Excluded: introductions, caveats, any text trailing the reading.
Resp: 5:45
